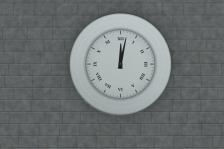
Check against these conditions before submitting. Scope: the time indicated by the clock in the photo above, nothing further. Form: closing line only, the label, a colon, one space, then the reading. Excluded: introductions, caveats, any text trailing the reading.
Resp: 12:02
